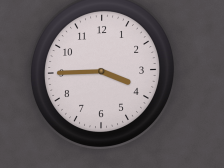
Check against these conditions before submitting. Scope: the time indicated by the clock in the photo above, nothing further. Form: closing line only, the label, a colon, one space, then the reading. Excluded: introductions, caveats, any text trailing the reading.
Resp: 3:45
